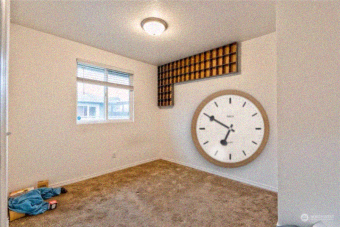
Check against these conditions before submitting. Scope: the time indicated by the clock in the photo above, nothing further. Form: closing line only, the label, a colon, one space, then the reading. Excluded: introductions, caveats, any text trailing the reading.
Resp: 6:50
